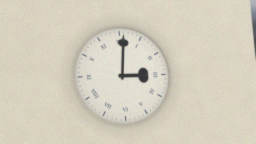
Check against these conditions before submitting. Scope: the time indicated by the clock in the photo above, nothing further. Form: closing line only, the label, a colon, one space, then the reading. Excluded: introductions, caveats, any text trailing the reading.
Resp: 3:01
